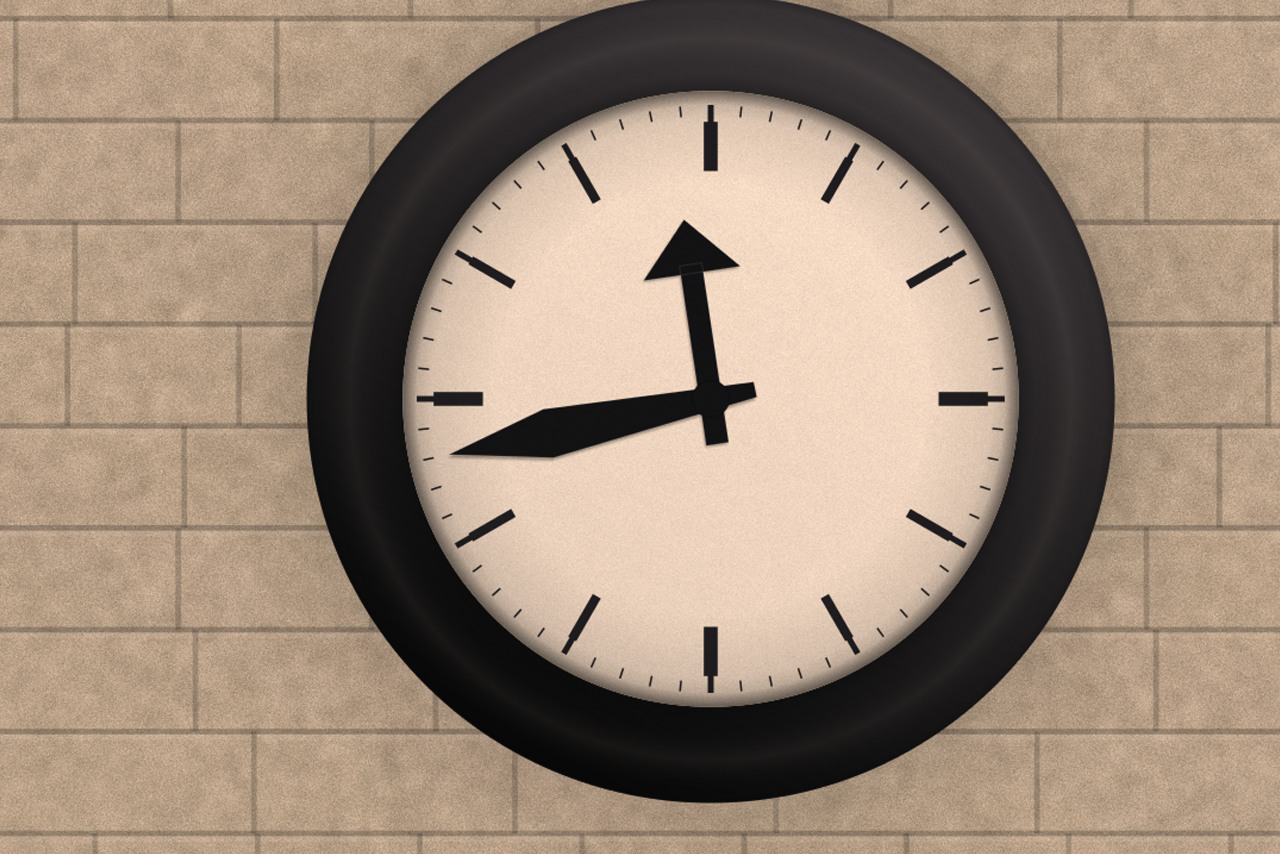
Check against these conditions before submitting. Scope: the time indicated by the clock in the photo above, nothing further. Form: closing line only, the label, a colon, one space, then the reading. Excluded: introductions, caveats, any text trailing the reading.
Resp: 11:43
